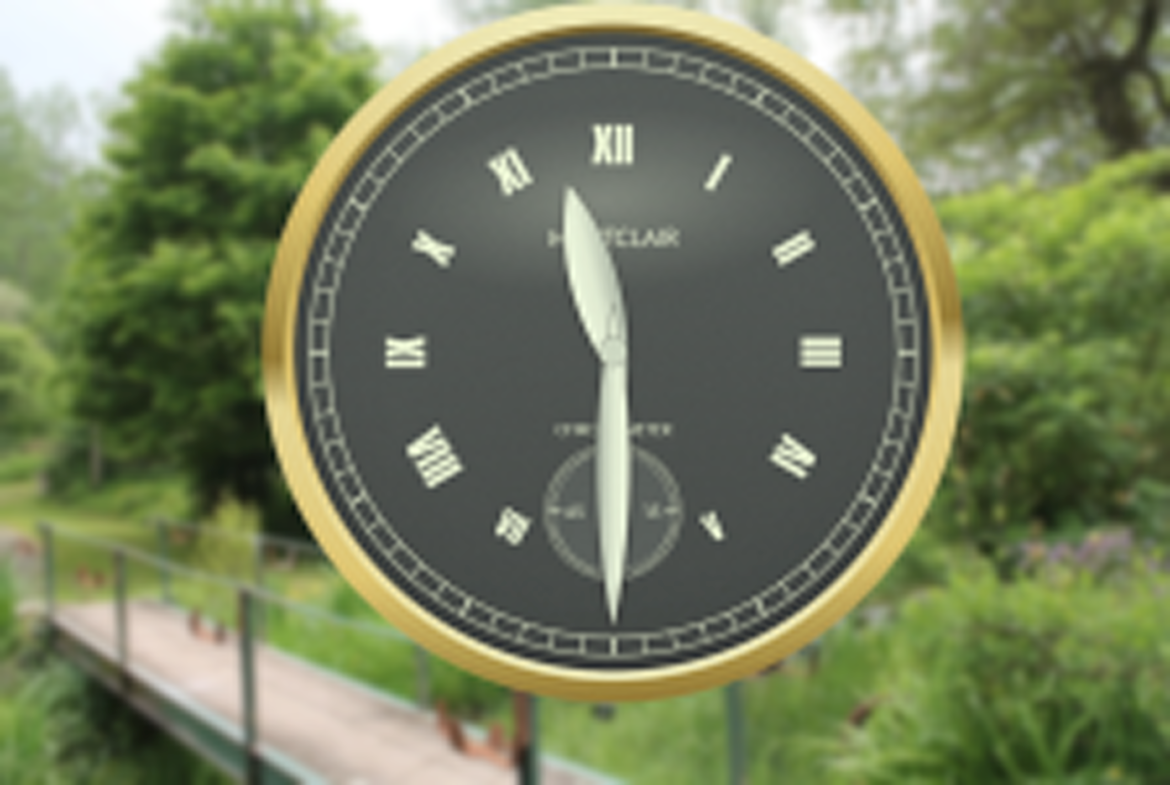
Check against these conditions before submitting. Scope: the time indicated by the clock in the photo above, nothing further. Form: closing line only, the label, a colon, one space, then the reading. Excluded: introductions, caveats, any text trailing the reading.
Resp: 11:30
